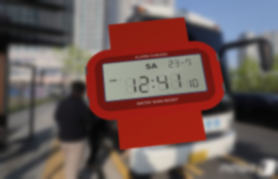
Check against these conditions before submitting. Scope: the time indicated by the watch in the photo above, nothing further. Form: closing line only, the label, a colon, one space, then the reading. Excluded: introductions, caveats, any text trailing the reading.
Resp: 12:41
